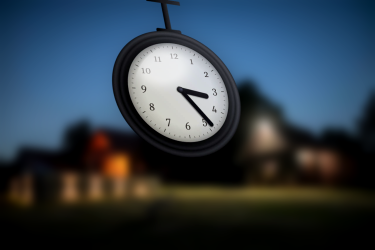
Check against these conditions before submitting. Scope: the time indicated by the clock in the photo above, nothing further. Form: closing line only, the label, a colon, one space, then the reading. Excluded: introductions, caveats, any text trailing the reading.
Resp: 3:24
